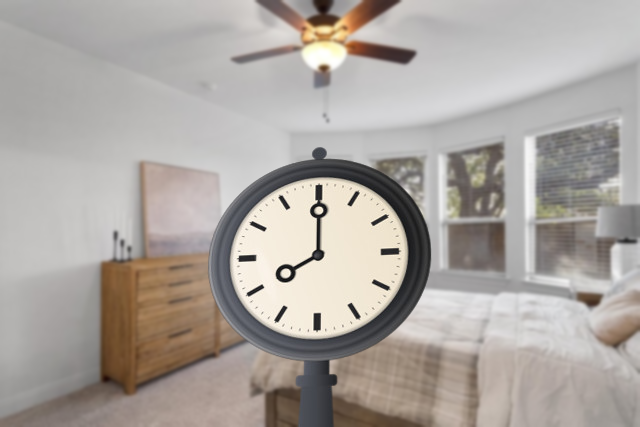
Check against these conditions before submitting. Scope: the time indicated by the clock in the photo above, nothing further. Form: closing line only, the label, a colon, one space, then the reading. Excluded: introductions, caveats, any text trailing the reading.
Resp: 8:00
